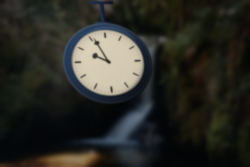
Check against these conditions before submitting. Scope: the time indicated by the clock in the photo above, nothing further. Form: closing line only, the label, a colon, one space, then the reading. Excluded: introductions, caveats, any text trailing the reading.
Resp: 9:56
